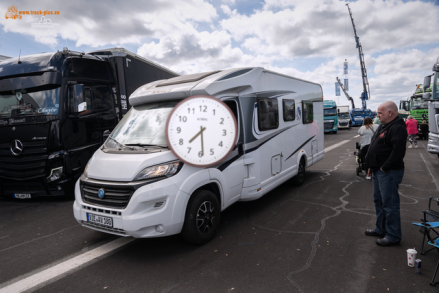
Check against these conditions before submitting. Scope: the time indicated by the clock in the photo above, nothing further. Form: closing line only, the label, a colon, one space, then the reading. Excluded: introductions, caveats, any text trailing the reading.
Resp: 7:29
